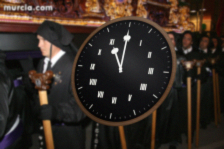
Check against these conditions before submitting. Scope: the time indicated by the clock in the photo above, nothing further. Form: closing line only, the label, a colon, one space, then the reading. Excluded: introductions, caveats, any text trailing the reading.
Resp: 11:00
